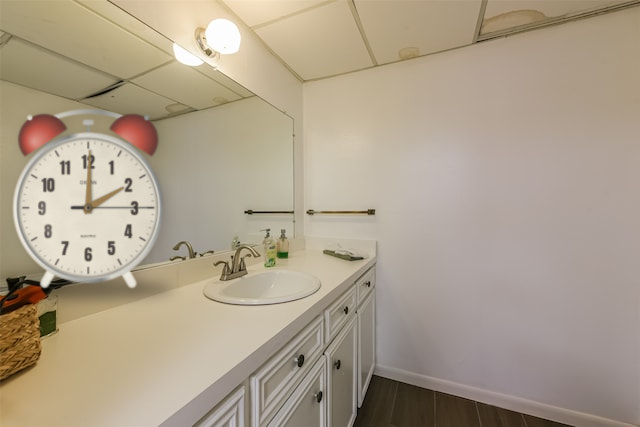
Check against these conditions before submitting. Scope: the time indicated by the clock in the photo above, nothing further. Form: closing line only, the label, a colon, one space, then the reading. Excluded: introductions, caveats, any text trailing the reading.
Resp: 2:00:15
